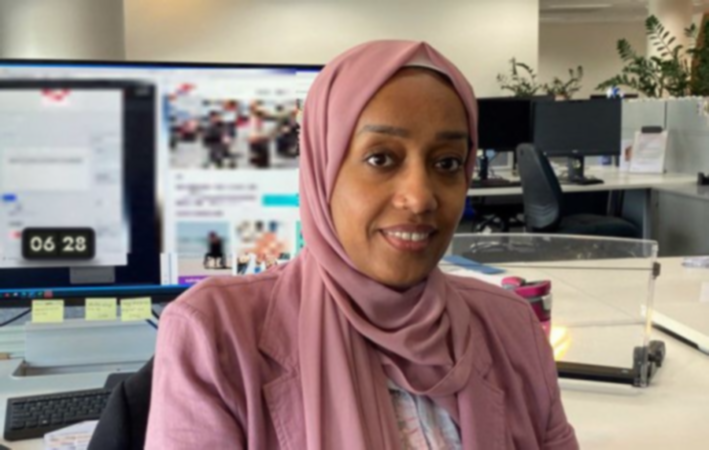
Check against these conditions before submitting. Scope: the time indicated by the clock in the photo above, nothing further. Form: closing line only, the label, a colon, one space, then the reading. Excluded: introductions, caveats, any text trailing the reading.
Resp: 6:28
